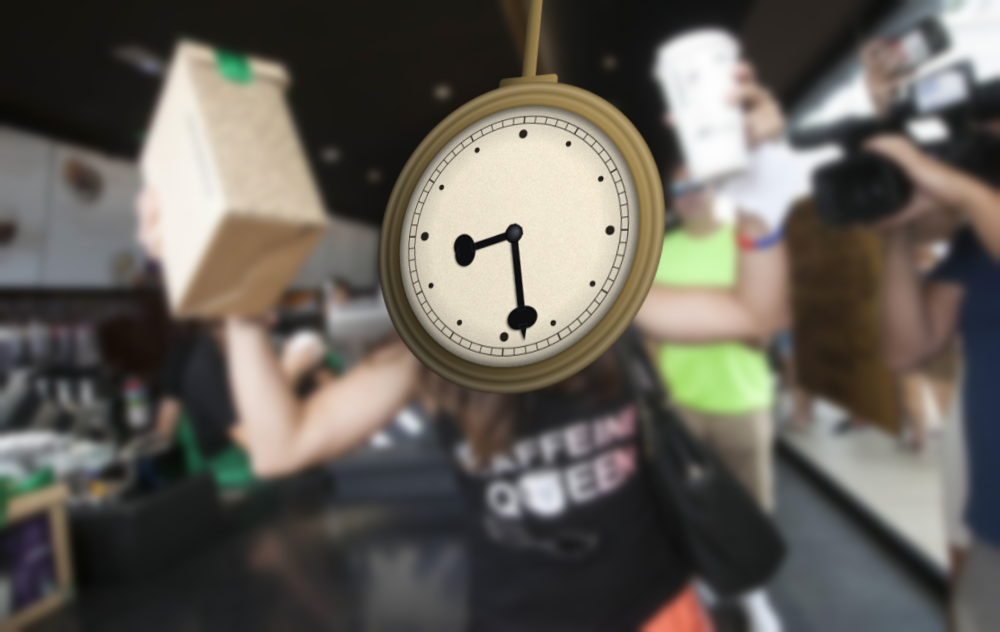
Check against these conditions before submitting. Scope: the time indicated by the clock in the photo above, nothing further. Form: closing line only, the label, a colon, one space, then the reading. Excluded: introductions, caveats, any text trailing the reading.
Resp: 8:28
